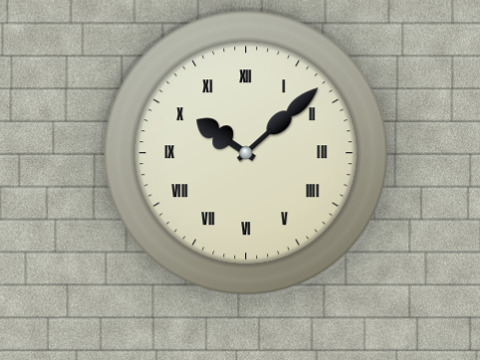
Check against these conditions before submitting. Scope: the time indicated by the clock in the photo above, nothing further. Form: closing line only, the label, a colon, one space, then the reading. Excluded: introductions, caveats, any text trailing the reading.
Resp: 10:08
